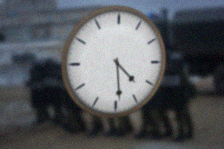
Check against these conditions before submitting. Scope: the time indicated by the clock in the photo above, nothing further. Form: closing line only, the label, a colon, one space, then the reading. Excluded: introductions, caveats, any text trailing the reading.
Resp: 4:29
